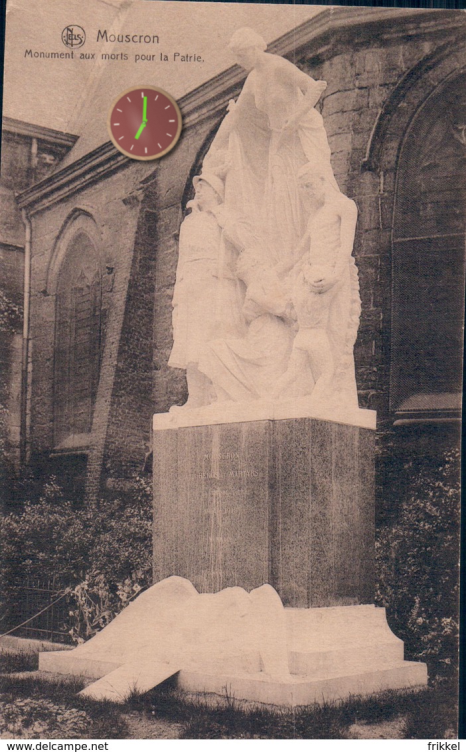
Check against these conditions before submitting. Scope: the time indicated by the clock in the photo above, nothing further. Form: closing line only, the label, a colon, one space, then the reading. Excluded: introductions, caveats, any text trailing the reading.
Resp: 7:01
